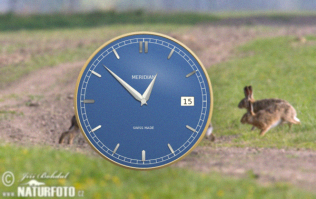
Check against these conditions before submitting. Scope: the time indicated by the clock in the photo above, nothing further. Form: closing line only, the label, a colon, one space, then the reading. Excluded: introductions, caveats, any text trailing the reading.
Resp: 12:52
